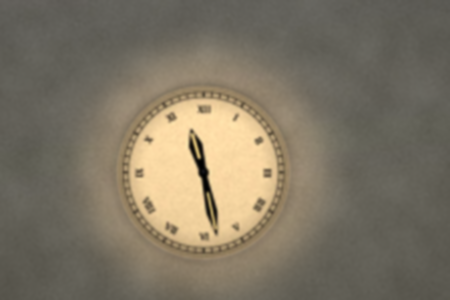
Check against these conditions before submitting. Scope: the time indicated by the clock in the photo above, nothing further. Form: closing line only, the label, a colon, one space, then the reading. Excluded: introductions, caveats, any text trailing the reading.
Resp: 11:28
